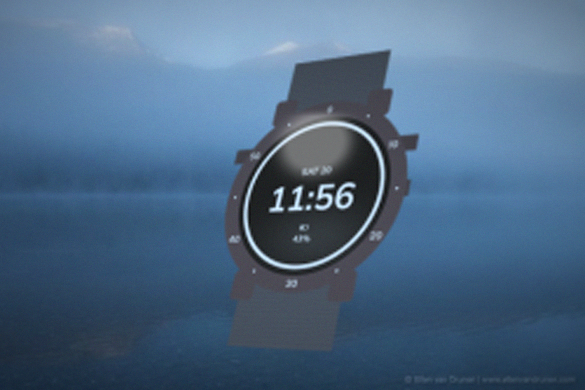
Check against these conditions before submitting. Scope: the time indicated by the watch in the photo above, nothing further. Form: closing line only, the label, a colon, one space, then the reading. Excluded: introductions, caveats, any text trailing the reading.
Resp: 11:56
